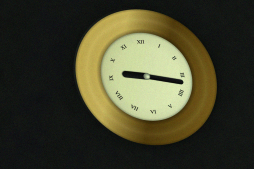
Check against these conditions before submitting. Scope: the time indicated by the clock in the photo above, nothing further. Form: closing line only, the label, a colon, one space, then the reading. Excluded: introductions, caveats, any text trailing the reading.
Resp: 9:17
